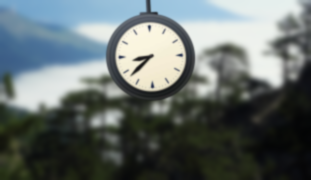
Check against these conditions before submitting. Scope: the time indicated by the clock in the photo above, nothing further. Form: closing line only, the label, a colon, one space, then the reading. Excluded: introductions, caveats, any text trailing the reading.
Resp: 8:38
